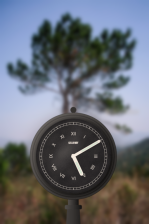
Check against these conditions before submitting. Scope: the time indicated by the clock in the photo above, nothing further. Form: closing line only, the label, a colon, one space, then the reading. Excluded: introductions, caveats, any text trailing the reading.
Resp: 5:10
